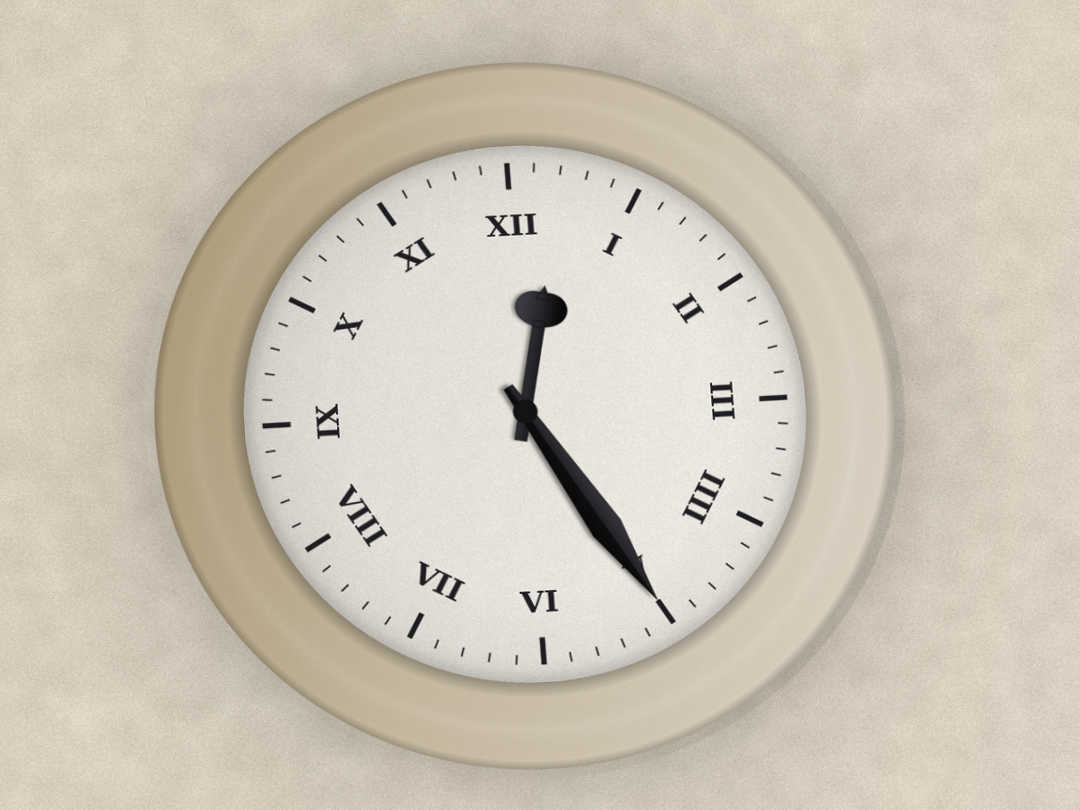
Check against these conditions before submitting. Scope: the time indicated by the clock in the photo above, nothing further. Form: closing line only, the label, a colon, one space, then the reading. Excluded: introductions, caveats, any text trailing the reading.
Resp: 12:25
